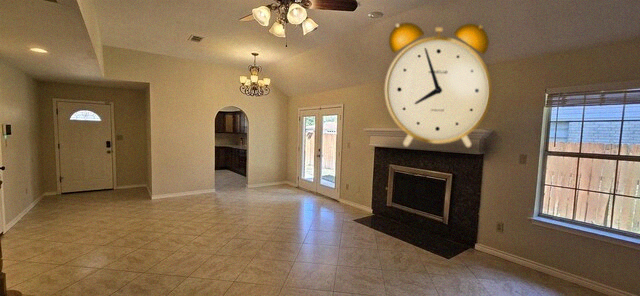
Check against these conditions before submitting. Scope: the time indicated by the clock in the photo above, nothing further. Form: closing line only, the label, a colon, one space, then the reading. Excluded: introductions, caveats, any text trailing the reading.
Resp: 7:57
